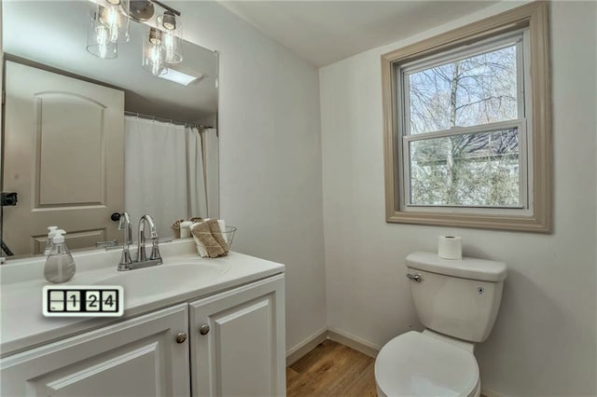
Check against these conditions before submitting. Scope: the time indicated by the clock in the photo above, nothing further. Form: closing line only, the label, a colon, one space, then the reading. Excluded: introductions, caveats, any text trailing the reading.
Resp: 1:24
